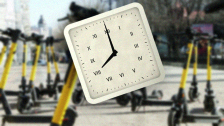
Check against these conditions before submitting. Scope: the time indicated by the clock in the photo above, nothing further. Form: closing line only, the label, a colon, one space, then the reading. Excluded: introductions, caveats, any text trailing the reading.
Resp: 8:00
